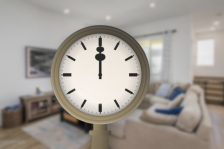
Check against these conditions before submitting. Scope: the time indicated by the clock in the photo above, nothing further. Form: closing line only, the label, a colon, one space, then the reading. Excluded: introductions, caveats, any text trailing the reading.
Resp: 12:00
